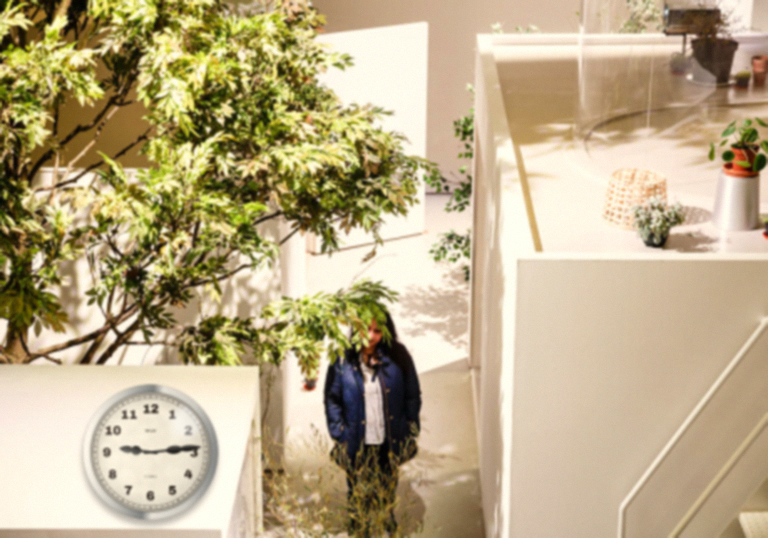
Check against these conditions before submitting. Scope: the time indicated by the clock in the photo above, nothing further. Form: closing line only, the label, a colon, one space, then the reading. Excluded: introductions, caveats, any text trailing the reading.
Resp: 9:14
